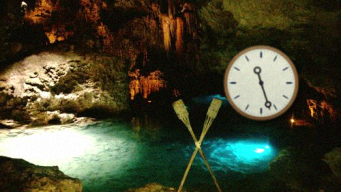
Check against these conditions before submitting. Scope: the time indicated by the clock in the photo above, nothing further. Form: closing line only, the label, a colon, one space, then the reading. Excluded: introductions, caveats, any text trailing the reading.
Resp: 11:27
